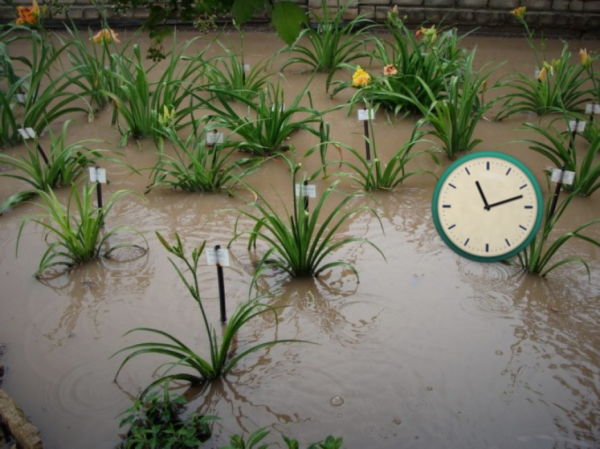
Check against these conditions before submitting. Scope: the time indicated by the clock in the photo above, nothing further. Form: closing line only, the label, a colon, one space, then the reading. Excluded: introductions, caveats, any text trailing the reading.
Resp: 11:12
